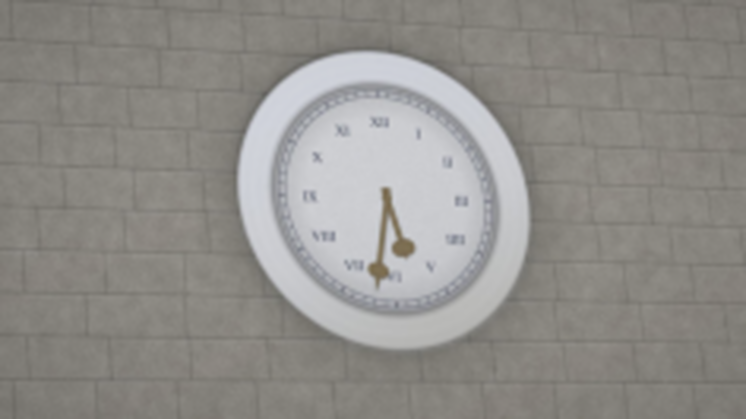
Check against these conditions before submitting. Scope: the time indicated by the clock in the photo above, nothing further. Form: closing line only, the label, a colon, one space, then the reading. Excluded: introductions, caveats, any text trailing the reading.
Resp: 5:32
